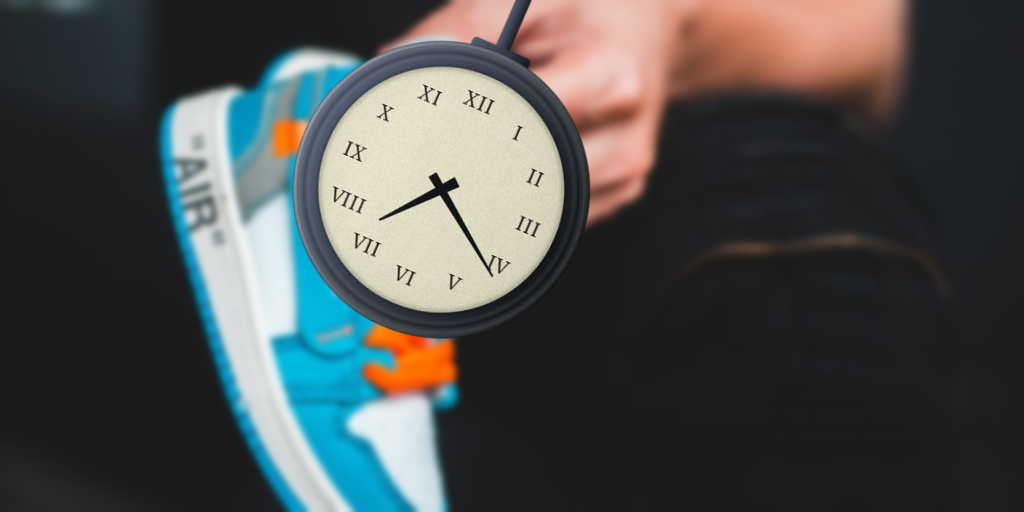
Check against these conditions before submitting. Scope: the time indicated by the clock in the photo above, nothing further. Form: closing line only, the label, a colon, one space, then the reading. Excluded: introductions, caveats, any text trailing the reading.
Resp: 7:21
